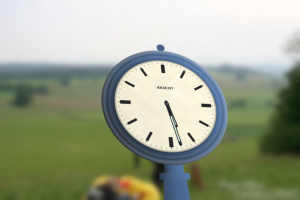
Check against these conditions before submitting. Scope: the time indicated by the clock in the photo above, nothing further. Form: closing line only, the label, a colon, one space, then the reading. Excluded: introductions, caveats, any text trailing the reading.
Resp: 5:28
